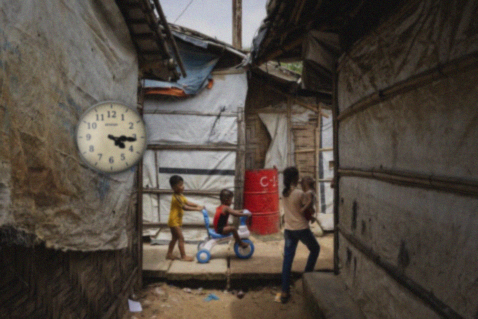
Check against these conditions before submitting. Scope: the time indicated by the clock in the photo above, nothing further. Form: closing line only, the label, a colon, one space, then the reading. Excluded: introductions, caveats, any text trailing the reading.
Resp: 4:16
